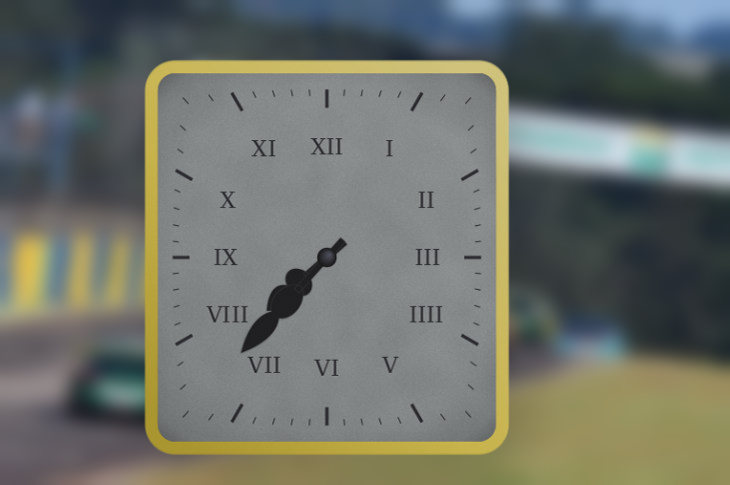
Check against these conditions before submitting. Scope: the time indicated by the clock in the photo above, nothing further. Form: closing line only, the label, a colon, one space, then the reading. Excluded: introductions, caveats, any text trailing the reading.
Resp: 7:37
